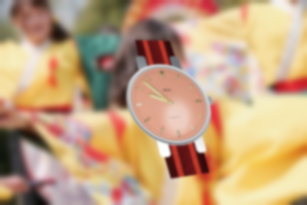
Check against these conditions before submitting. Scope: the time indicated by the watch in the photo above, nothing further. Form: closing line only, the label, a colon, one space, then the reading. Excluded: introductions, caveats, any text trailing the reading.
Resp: 9:53
